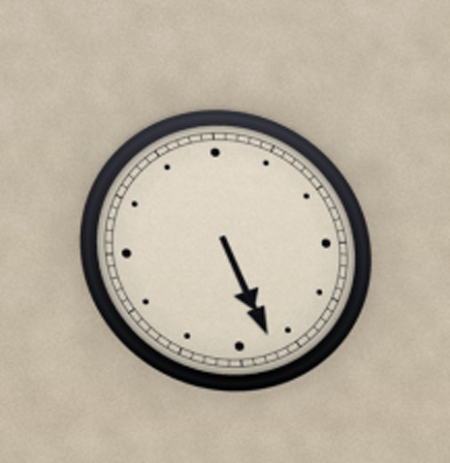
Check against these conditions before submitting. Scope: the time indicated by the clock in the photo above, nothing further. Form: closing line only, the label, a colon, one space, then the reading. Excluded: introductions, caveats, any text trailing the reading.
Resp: 5:27
